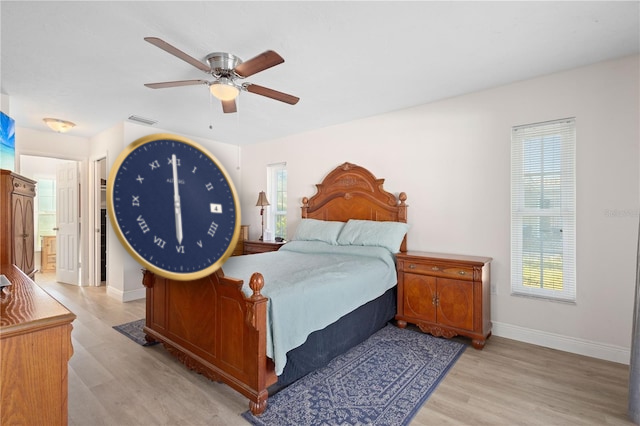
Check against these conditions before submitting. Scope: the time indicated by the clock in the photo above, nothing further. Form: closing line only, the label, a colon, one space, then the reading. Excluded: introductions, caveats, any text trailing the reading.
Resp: 6:00
